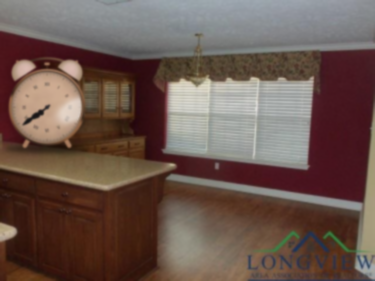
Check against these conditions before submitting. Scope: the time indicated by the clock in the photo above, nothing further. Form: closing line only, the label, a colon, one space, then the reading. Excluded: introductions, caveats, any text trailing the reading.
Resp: 7:39
